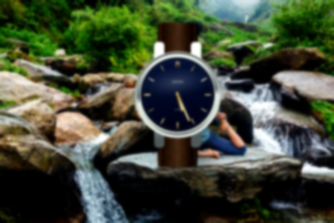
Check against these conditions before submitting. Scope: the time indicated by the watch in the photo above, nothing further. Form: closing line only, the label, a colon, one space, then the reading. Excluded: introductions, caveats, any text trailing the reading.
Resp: 5:26
